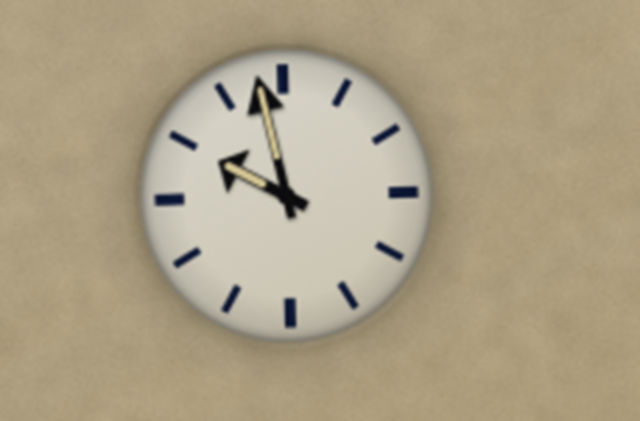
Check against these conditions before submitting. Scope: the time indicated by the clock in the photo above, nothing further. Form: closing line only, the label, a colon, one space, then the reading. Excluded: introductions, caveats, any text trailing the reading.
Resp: 9:58
